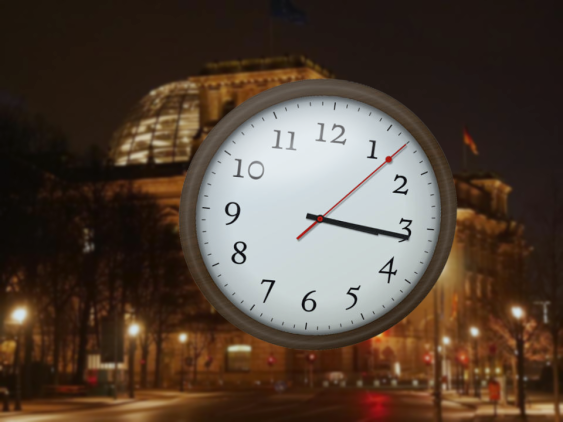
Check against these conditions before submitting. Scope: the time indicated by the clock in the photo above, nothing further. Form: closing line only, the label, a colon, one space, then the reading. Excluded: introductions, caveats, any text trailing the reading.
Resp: 3:16:07
